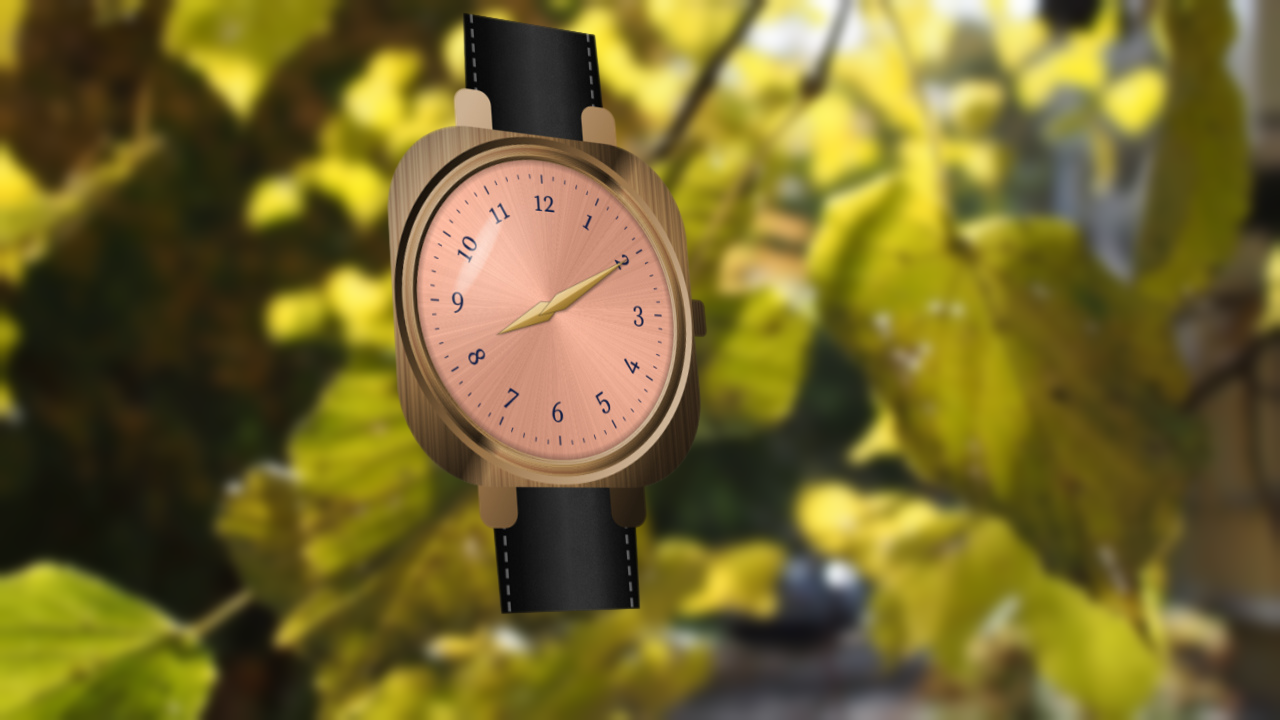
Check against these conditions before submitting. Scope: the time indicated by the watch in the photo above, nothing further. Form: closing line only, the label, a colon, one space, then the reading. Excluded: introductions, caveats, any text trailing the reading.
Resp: 8:10
